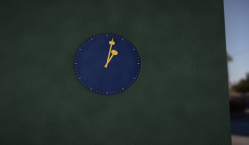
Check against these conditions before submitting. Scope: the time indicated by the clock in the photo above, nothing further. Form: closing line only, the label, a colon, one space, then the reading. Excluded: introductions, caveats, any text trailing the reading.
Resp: 1:02
